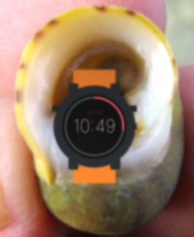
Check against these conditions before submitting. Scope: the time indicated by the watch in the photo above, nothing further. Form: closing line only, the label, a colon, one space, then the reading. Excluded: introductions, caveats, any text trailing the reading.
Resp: 10:49
